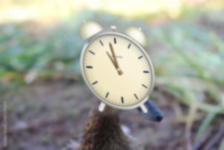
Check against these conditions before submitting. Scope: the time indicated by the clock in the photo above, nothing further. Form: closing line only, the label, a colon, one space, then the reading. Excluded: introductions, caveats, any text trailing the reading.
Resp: 10:58
